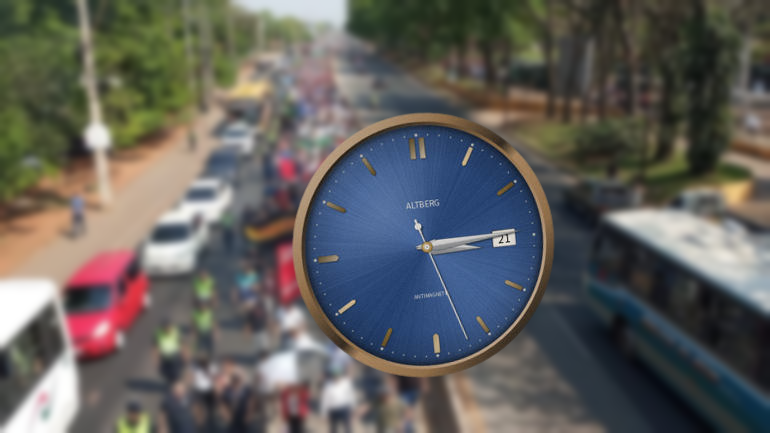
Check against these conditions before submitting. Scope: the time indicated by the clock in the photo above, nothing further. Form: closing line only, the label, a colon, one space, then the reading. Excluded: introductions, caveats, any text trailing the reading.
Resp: 3:14:27
